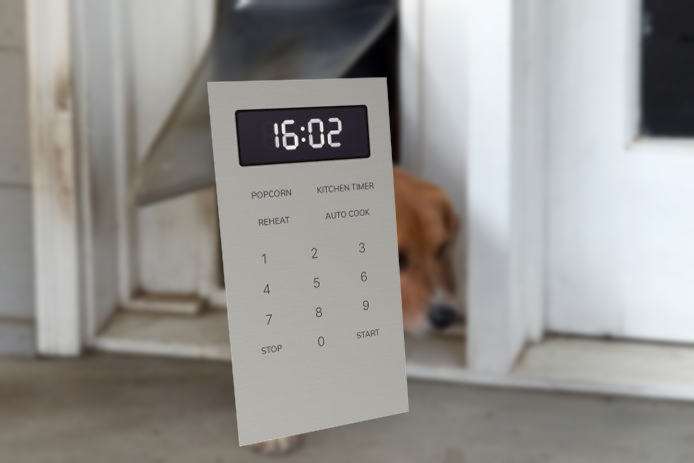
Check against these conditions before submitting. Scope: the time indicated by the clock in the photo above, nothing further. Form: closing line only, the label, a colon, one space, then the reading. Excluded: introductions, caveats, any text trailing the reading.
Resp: 16:02
